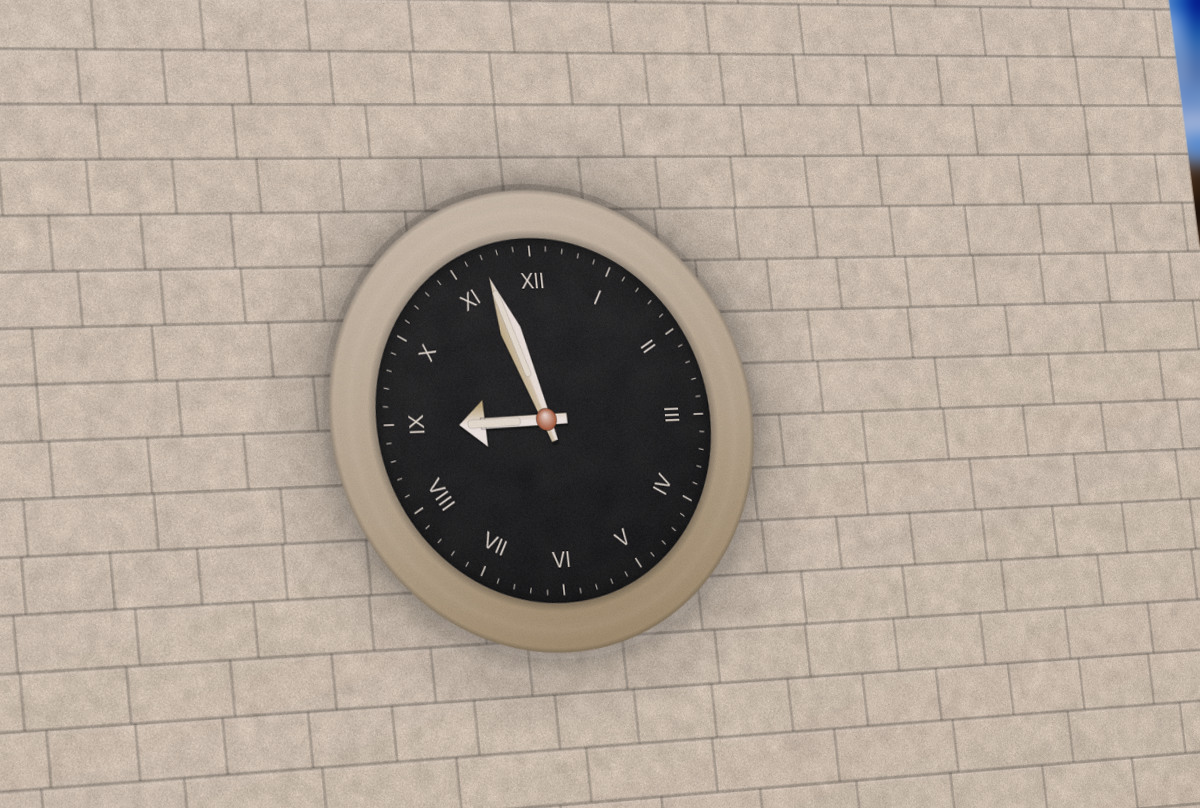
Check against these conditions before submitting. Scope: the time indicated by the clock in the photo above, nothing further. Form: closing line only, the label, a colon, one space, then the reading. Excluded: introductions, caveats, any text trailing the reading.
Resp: 8:57
